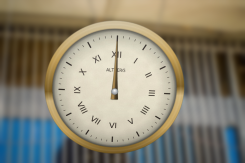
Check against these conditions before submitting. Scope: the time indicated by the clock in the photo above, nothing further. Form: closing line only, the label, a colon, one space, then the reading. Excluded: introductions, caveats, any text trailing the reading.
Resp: 12:00
